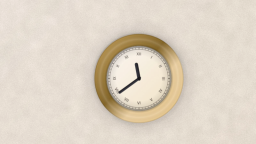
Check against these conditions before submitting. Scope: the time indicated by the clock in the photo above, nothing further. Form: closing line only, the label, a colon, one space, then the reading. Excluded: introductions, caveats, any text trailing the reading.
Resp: 11:39
